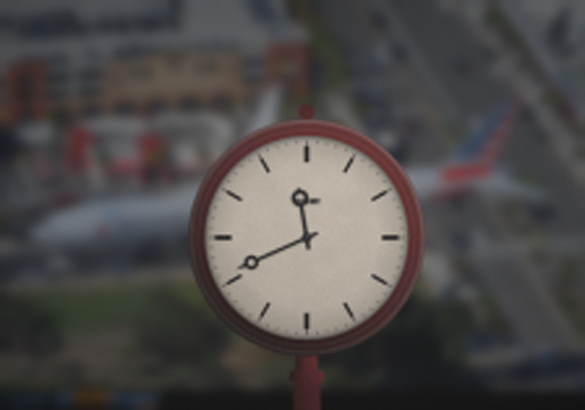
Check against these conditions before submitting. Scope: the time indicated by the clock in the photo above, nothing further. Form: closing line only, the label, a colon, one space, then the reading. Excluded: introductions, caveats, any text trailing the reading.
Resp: 11:41
